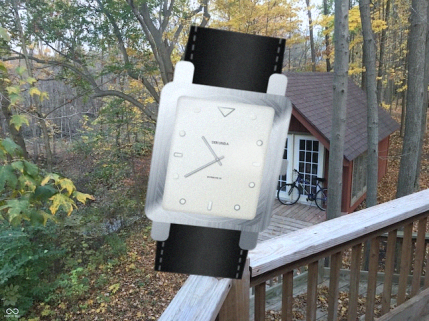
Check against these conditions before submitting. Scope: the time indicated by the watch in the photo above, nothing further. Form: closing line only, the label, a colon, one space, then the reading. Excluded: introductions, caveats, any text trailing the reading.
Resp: 10:39
